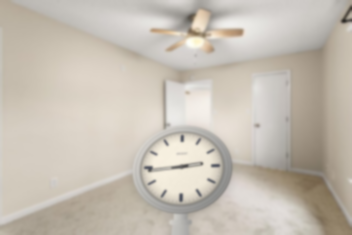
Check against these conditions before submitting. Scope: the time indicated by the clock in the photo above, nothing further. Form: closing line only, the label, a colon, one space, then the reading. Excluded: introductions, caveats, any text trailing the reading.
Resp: 2:44
